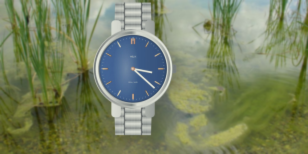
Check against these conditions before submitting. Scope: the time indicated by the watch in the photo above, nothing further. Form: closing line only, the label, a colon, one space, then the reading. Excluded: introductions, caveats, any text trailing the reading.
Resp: 3:22
